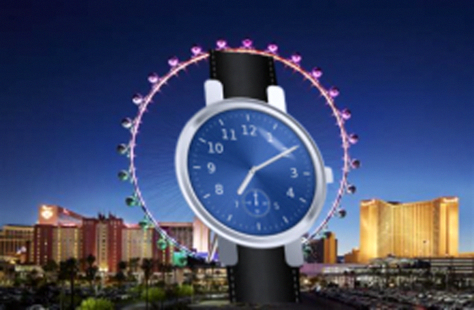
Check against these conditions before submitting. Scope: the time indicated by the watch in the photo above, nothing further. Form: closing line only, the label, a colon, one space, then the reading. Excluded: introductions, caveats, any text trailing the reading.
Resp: 7:10
